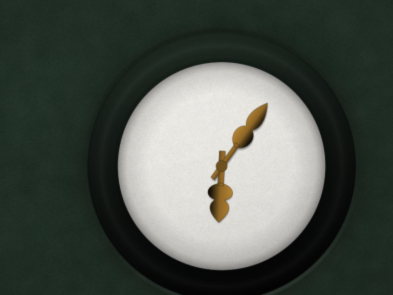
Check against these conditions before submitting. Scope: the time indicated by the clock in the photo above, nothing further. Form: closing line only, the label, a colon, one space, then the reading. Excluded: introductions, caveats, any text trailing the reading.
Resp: 6:06
